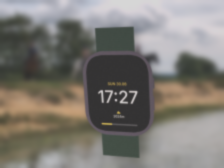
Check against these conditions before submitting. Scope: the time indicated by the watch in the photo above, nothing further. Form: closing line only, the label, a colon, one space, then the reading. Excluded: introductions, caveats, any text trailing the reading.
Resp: 17:27
